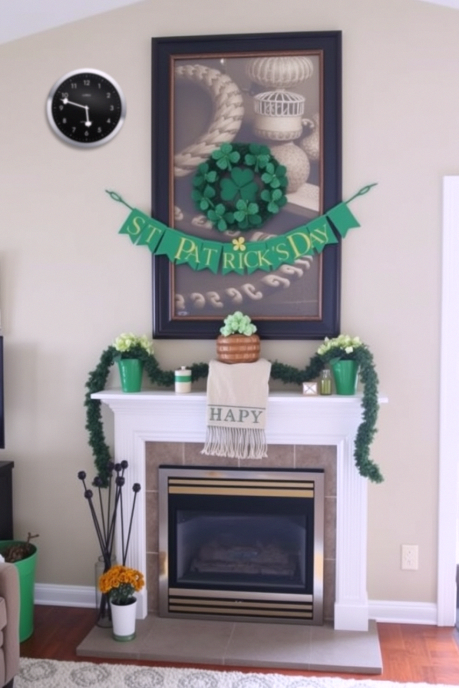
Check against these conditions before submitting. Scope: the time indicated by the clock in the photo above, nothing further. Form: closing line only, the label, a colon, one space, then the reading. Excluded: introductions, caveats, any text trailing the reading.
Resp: 5:48
